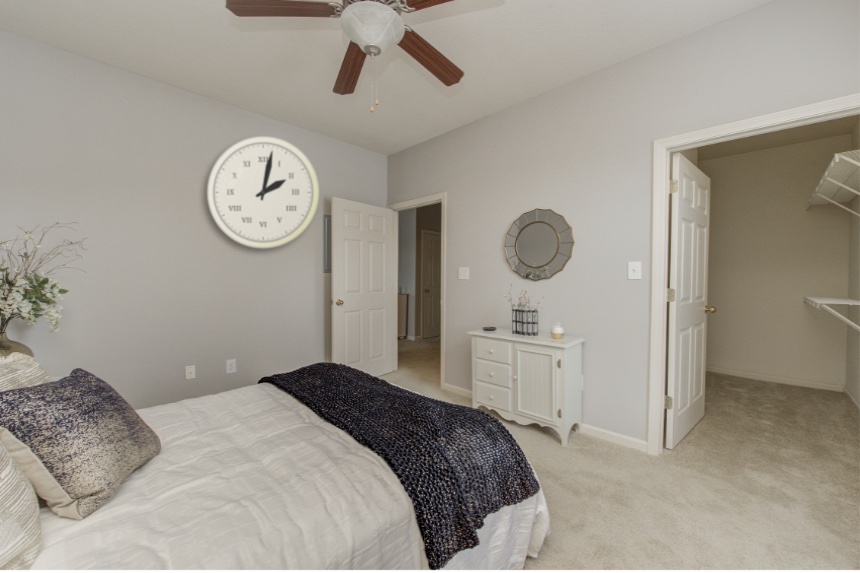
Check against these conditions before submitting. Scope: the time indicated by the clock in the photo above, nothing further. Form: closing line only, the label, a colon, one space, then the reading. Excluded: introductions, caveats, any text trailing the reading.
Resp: 2:02
